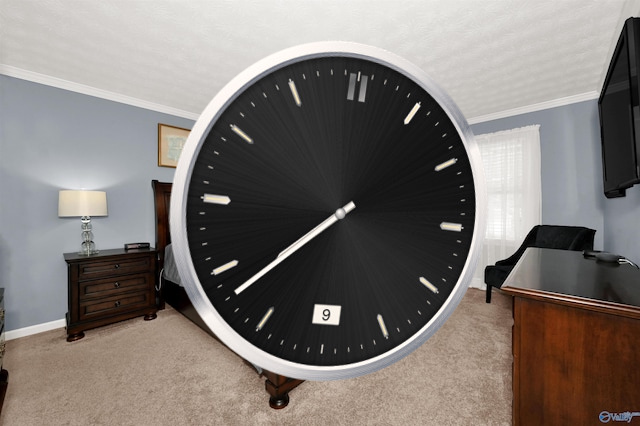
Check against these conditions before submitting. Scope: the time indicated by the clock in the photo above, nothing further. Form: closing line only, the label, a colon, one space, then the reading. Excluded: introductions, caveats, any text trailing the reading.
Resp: 7:38
